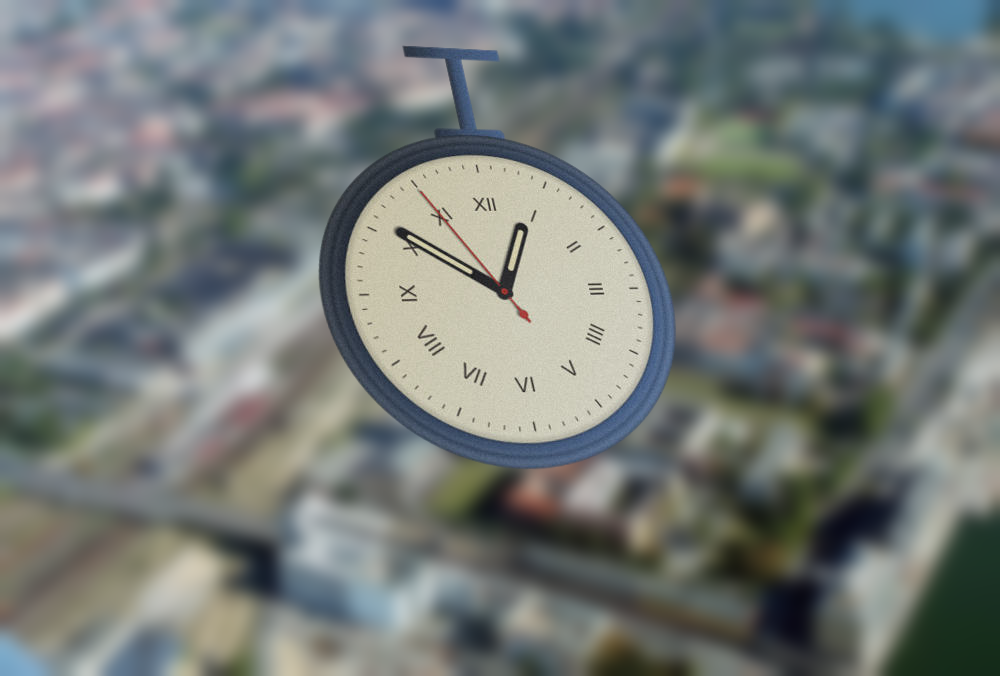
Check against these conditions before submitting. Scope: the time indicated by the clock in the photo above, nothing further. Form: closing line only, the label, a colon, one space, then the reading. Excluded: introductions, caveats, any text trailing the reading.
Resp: 12:50:55
